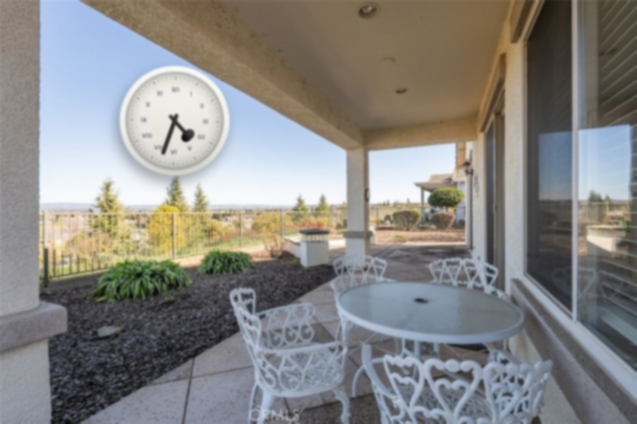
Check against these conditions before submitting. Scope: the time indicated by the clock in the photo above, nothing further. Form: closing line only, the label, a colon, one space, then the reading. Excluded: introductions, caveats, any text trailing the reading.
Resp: 4:33
